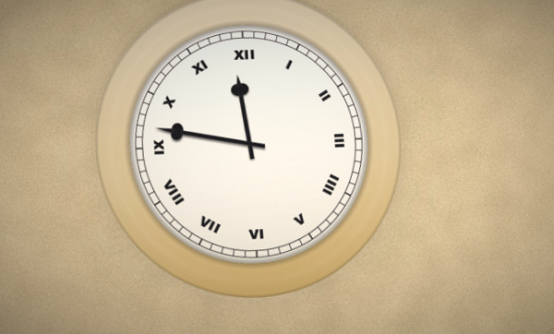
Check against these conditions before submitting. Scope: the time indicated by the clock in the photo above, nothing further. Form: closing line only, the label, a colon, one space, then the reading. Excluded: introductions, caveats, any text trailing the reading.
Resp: 11:47
